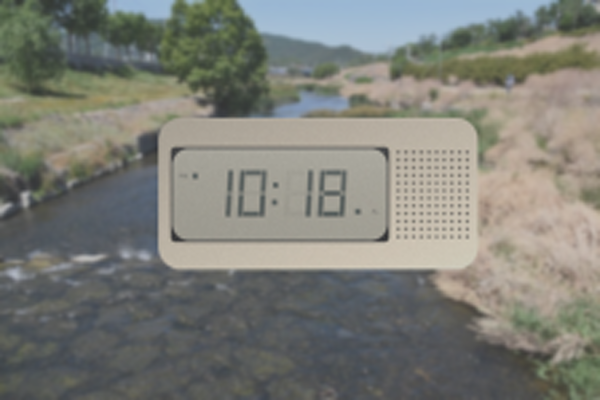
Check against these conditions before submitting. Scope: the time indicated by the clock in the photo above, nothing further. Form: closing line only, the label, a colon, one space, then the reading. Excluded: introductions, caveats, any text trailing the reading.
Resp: 10:18
